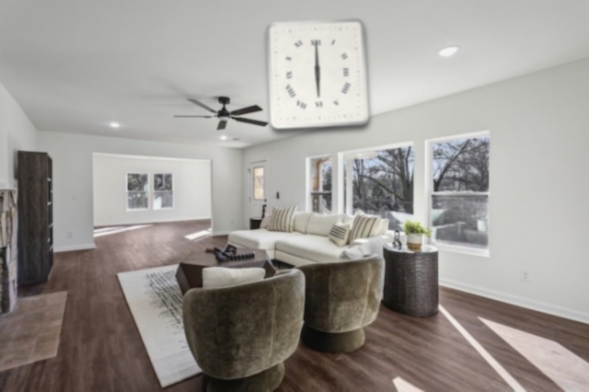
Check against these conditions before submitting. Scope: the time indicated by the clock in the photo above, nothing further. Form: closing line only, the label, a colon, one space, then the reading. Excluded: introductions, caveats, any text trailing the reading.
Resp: 6:00
